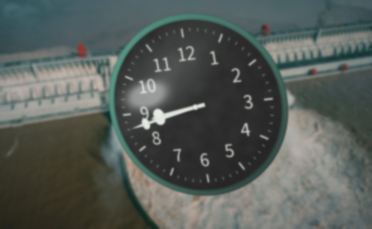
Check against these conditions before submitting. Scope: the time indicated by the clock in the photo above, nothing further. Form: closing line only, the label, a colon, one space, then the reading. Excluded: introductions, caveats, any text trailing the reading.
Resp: 8:43
